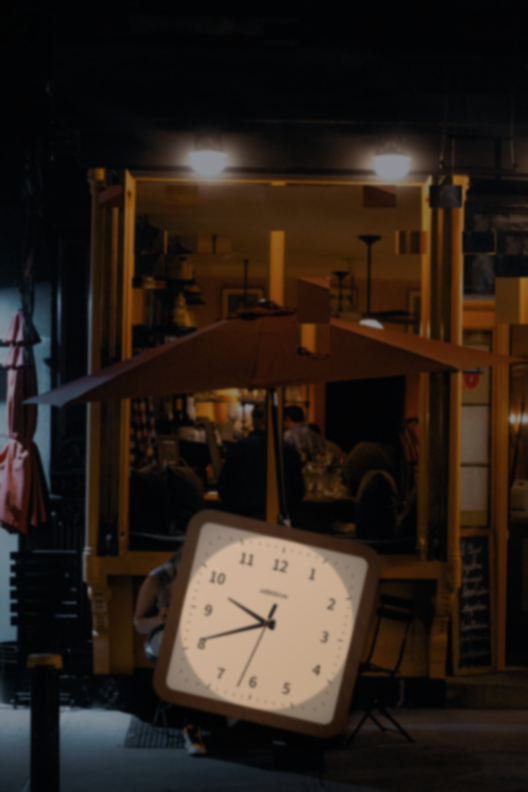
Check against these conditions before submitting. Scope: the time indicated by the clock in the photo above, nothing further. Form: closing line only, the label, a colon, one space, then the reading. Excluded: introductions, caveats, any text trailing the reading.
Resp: 9:40:32
